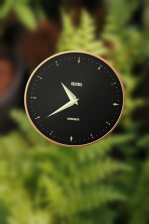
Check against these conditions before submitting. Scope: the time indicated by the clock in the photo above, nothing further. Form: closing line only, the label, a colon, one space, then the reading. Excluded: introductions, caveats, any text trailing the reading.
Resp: 10:39
